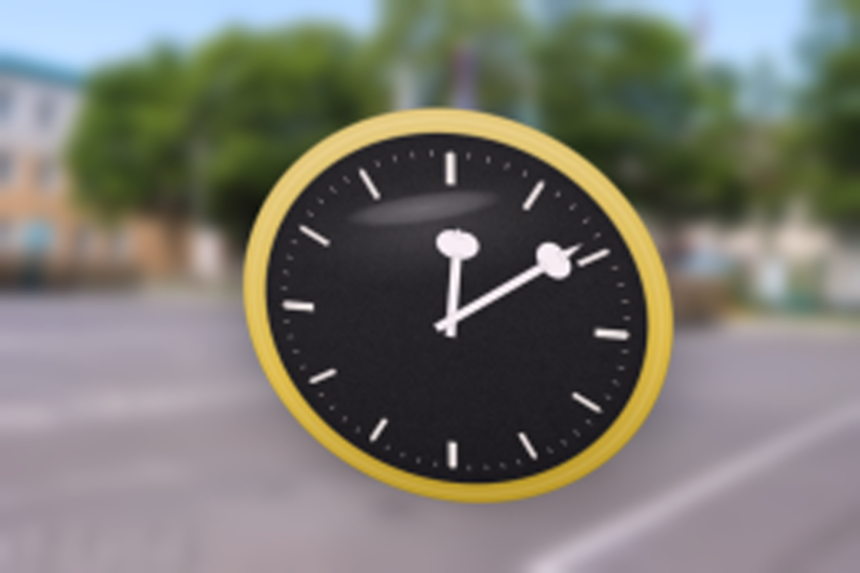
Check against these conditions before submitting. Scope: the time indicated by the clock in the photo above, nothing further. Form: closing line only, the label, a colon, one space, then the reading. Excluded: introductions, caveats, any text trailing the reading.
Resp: 12:09
